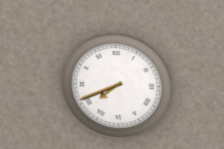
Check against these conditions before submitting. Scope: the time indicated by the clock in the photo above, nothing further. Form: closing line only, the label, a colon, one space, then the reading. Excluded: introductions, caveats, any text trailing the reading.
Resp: 7:41
